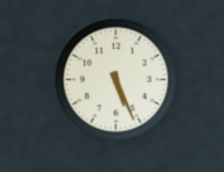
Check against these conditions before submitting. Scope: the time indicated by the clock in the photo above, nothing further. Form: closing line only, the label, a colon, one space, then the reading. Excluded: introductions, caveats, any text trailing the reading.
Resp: 5:26
